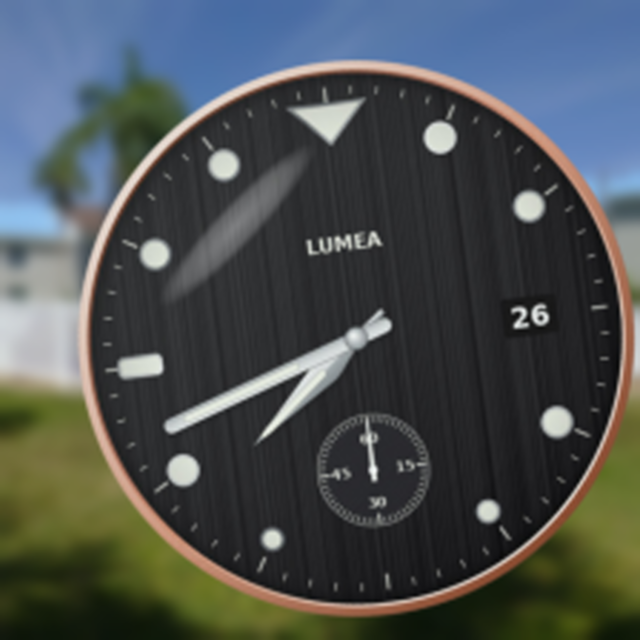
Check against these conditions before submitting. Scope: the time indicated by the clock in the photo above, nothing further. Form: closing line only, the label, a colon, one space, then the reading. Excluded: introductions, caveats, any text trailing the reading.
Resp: 7:42
